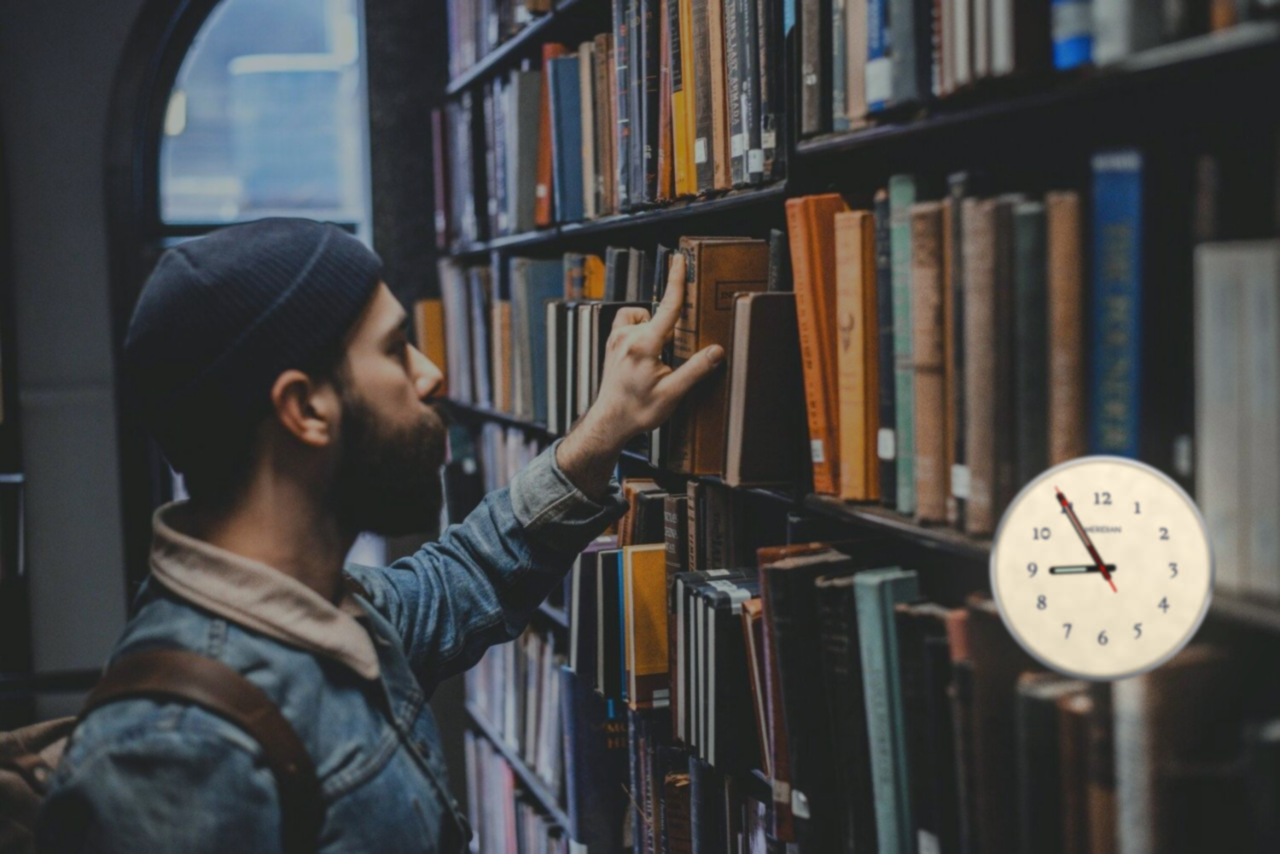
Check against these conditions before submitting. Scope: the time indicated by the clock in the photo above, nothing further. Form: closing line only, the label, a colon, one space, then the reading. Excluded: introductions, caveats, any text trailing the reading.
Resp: 8:54:55
